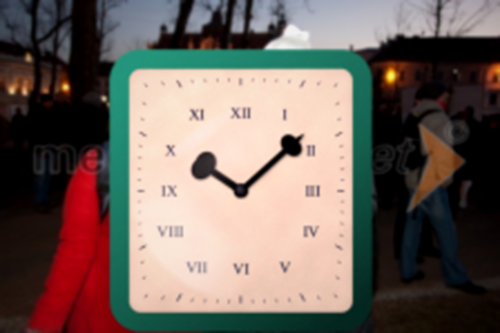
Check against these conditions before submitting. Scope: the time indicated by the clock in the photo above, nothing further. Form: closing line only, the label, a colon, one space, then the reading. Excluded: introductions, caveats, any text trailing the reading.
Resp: 10:08
